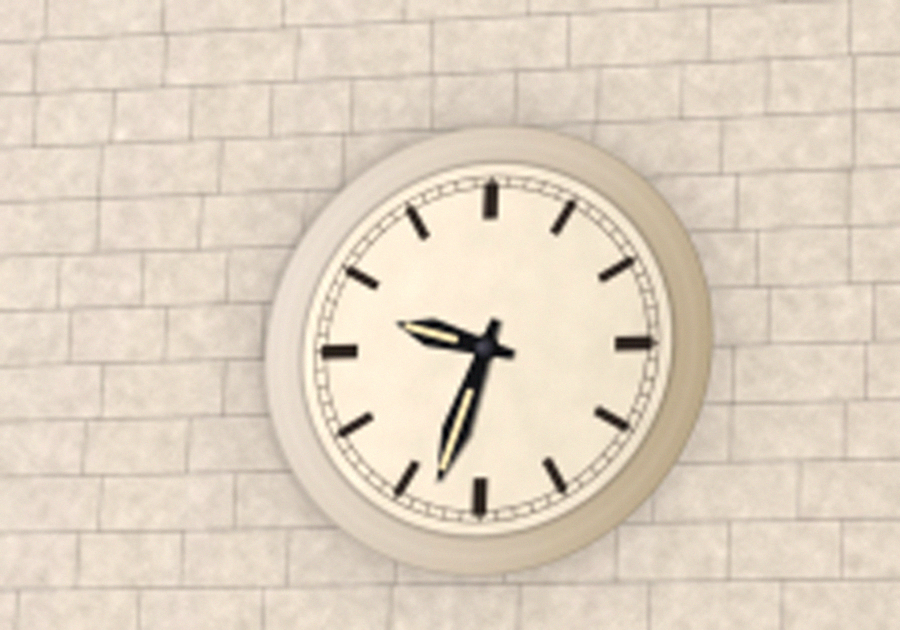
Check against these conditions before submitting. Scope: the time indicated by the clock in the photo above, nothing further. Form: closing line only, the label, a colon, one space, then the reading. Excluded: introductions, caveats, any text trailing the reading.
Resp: 9:33
